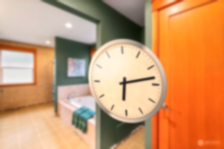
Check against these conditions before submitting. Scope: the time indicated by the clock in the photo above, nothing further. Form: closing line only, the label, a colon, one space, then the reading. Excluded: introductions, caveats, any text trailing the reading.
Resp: 6:13
